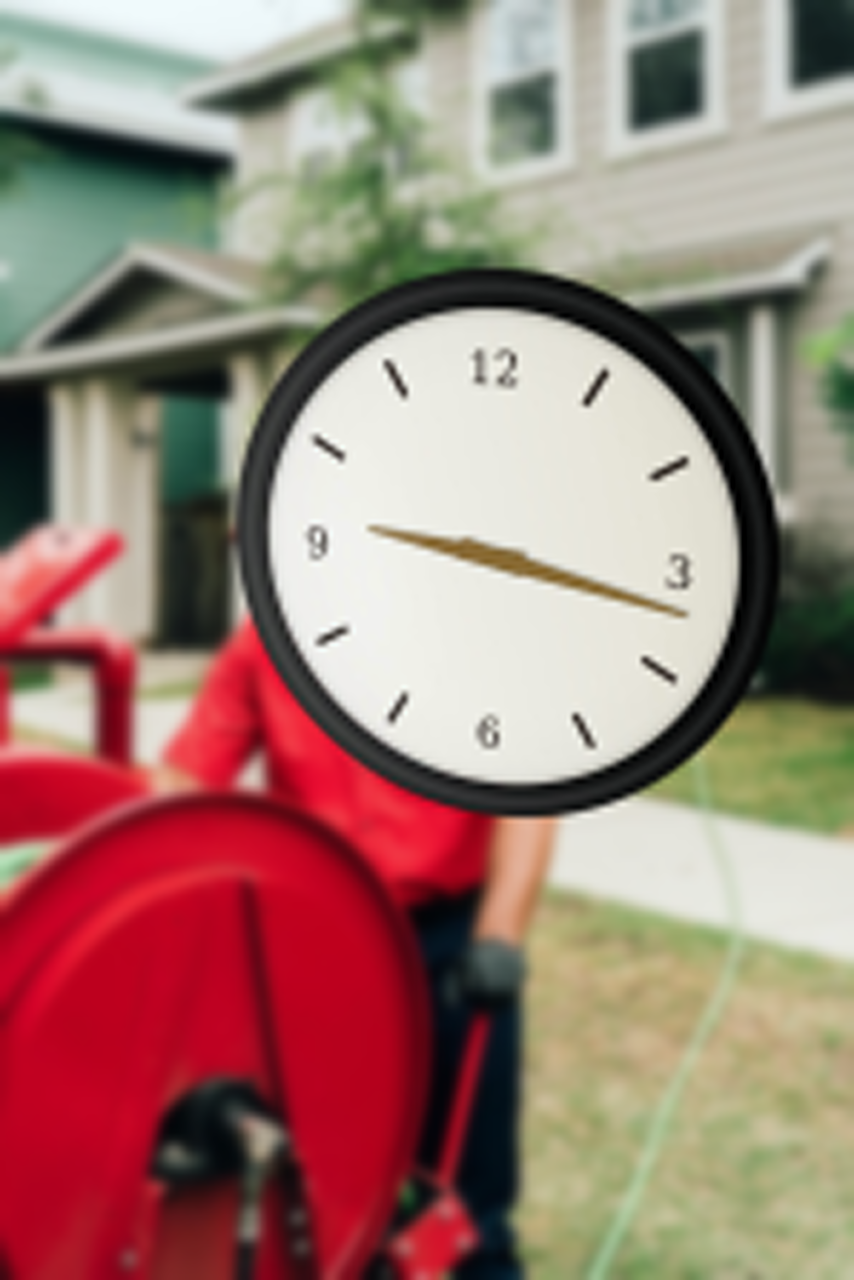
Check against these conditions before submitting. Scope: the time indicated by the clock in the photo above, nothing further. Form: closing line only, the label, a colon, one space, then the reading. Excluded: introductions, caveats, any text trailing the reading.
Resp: 9:17
